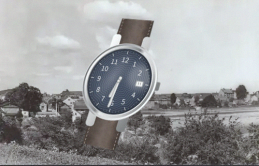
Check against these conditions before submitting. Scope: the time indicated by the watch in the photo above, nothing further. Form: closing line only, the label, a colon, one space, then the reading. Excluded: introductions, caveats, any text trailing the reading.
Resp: 6:31
